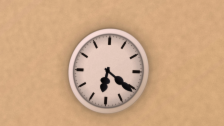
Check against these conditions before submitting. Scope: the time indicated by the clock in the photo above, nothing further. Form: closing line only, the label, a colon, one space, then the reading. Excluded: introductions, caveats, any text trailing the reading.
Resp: 6:21
